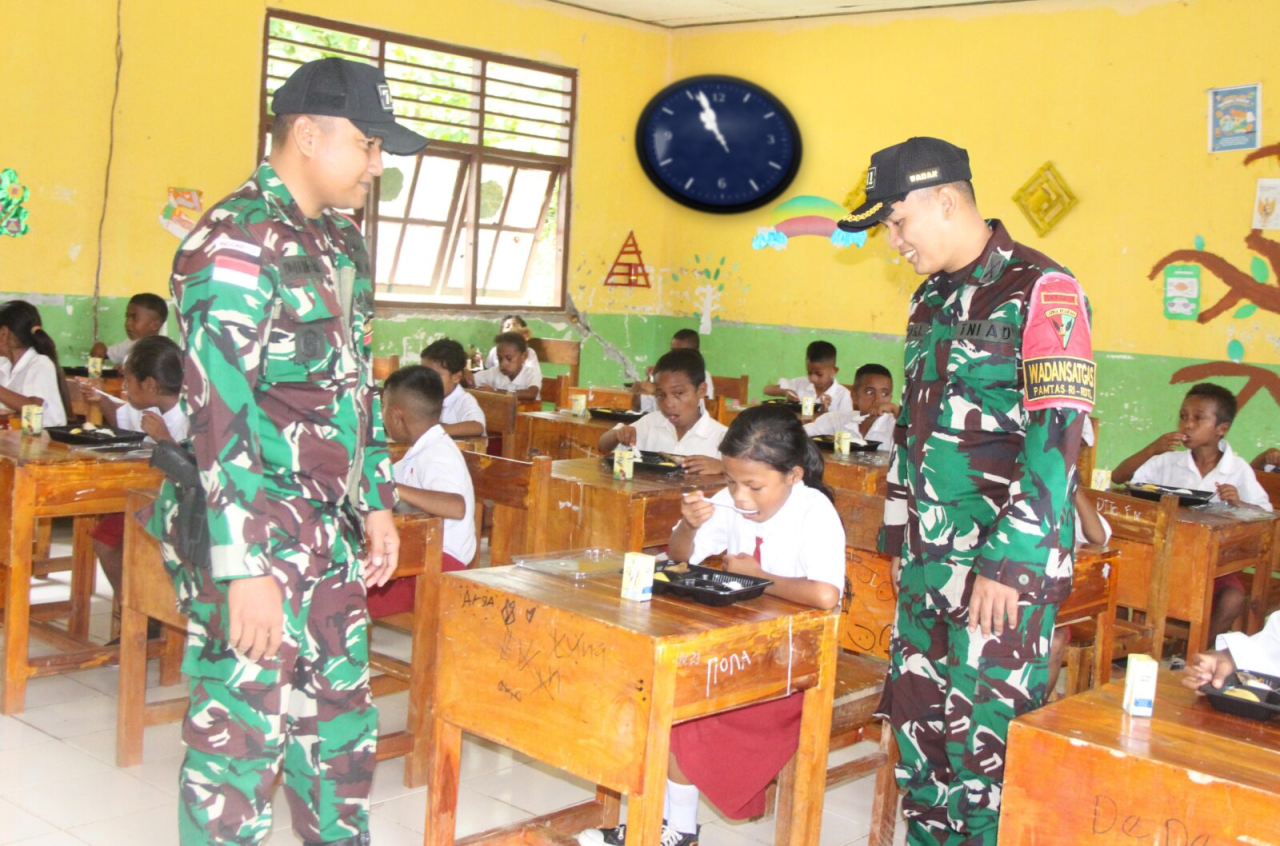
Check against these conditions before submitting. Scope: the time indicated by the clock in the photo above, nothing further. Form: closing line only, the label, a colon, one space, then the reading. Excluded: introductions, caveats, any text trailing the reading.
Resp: 10:56:56
